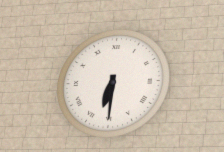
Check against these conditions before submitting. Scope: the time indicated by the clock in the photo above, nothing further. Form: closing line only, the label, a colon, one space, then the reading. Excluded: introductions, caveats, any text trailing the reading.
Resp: 6:30
